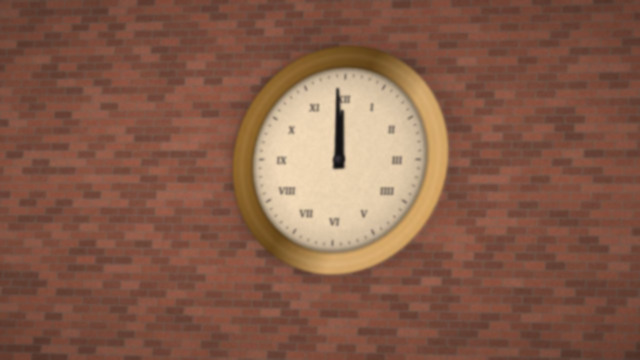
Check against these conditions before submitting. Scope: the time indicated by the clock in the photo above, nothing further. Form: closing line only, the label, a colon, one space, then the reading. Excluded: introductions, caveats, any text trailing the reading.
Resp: 11:59
